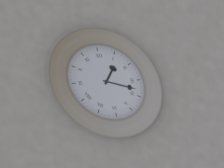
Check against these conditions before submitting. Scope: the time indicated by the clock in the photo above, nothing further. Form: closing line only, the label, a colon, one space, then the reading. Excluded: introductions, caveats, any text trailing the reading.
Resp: 1:18
